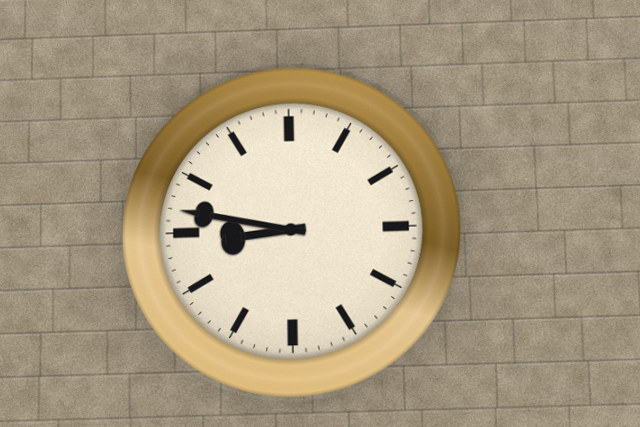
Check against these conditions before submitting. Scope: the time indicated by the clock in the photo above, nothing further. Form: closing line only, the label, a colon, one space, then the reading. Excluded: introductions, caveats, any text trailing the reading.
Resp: 8:47
